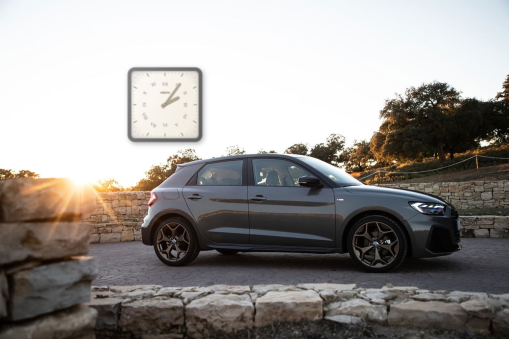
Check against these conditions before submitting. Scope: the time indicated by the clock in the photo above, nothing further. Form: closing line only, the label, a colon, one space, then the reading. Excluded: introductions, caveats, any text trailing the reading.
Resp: 2:06
